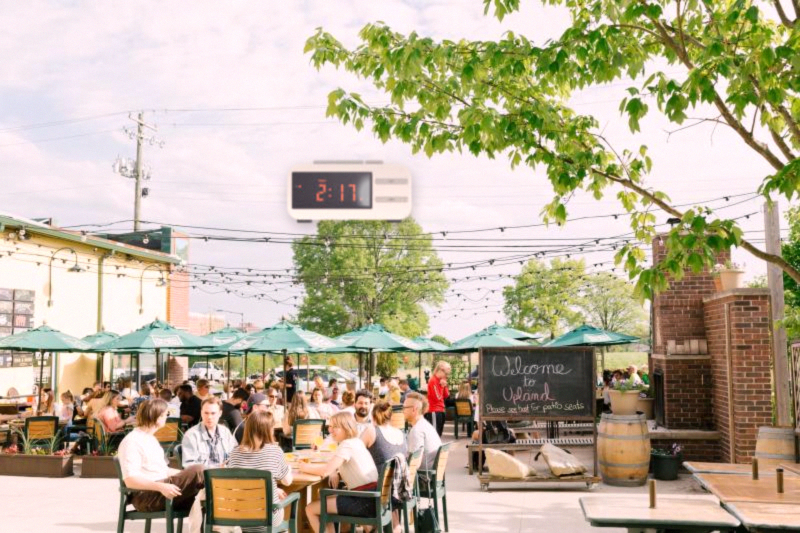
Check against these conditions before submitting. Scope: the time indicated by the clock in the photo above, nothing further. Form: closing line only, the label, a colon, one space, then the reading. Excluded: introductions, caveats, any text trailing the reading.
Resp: 2:17
